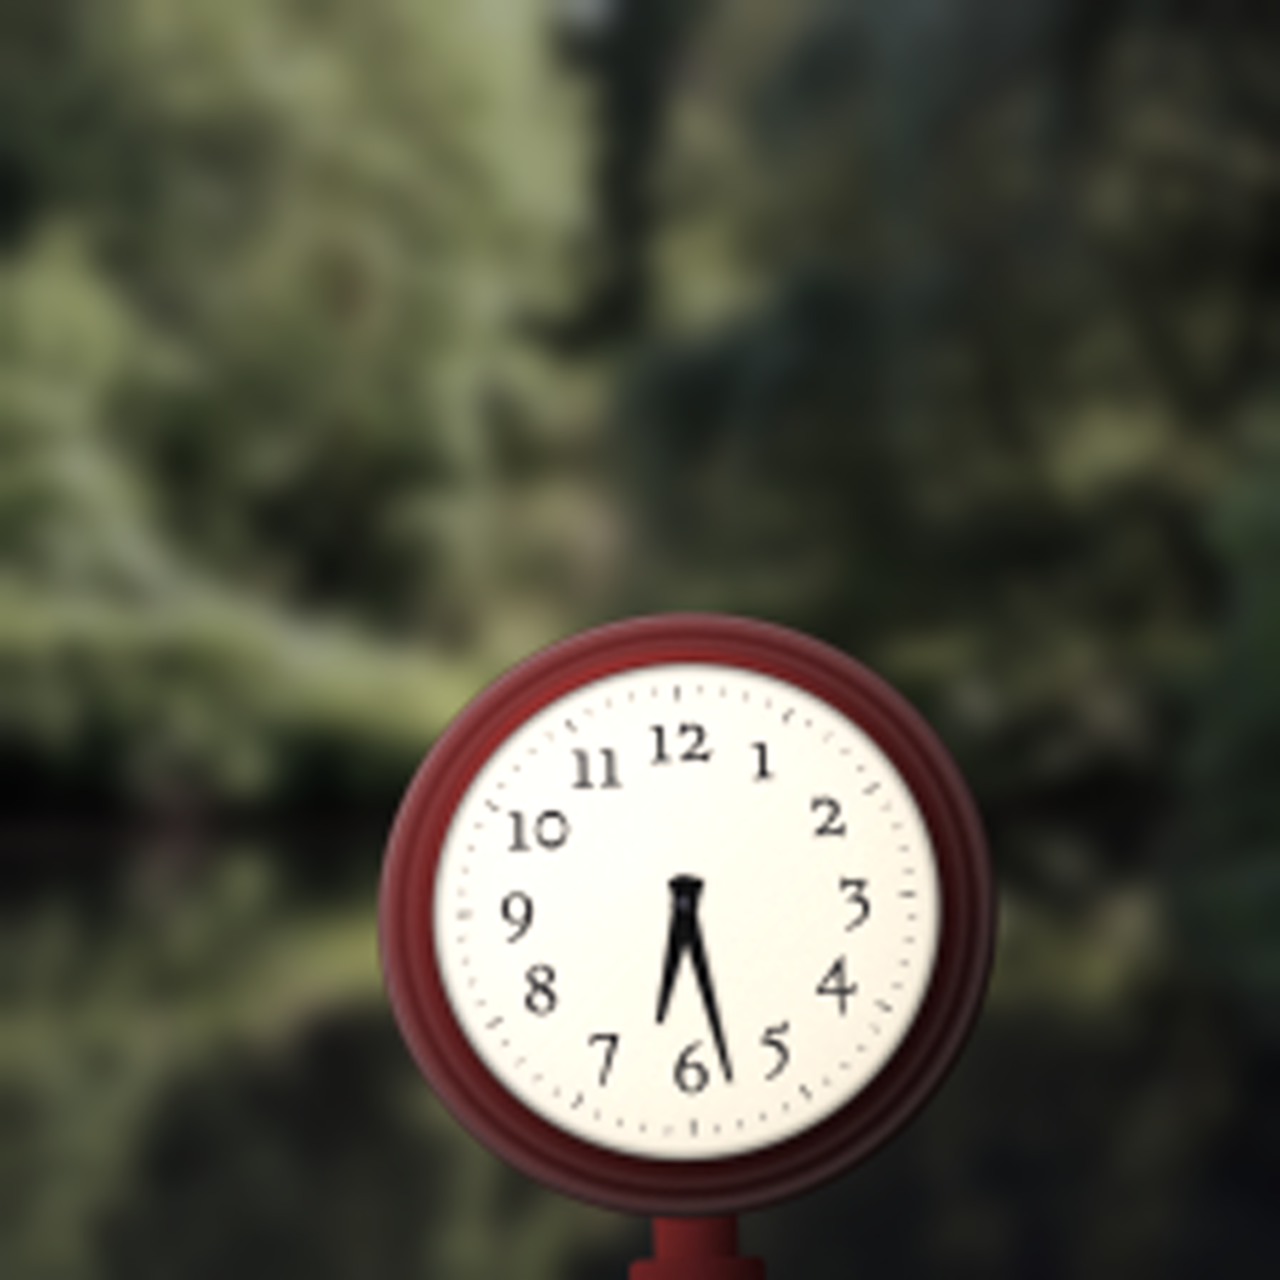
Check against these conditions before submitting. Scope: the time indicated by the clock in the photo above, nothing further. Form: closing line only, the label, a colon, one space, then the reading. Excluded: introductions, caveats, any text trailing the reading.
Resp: 6:28
